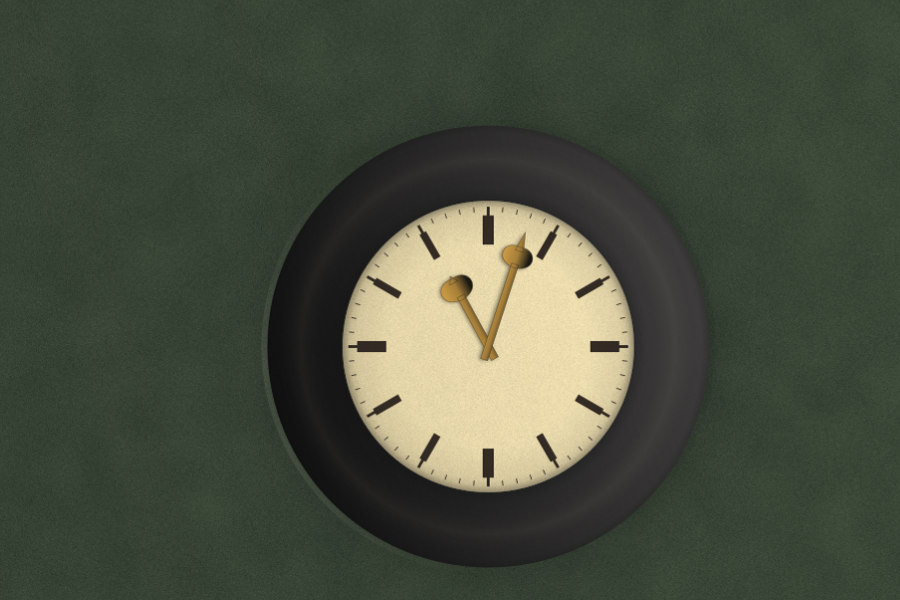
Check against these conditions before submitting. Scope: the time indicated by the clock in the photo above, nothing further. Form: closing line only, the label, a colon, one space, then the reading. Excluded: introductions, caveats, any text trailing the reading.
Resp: 11:03
